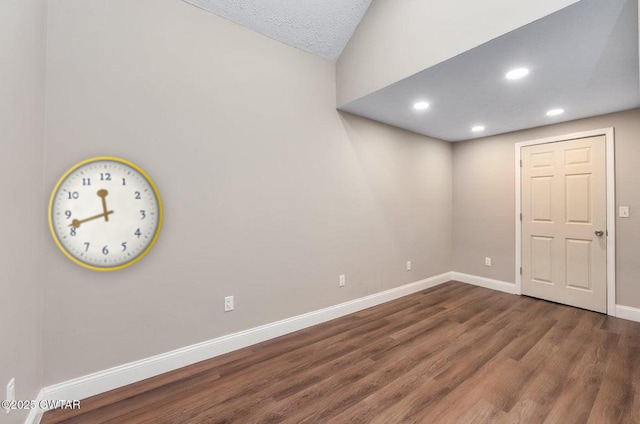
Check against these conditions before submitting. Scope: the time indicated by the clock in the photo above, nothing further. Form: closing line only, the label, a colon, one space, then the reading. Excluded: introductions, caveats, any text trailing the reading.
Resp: 11:42
